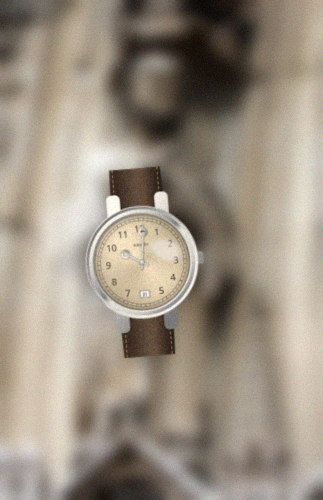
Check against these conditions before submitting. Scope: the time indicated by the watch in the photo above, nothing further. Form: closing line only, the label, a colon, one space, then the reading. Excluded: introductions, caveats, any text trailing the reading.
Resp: 10:01
